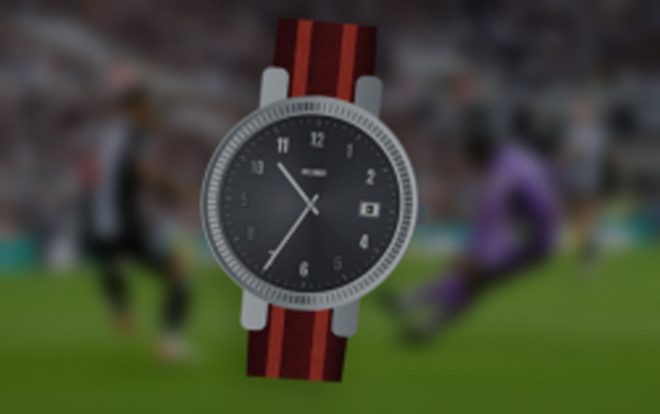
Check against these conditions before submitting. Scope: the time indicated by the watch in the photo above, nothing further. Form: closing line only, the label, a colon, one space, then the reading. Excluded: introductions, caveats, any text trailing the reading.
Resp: 10:35
